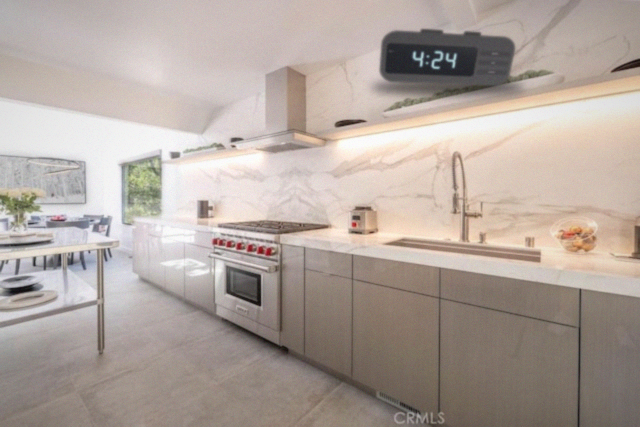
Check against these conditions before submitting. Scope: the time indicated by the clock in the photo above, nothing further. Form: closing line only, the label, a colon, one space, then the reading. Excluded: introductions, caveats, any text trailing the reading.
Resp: 4:24
